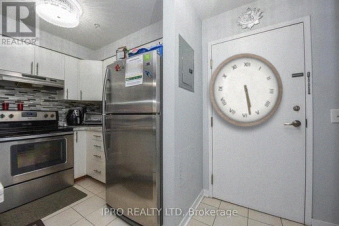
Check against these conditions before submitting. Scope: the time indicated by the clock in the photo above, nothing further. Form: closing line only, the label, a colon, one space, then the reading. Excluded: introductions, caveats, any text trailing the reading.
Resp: 5:28
